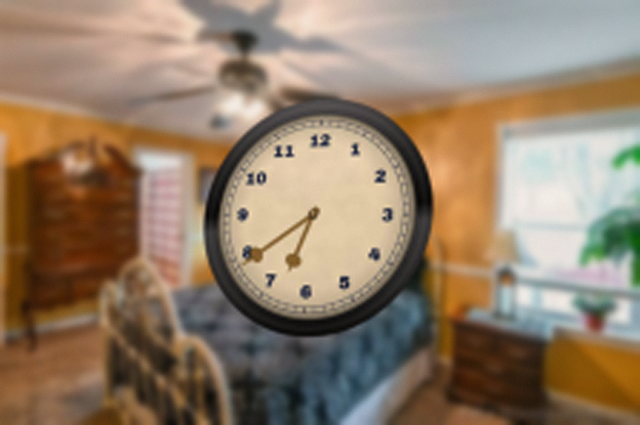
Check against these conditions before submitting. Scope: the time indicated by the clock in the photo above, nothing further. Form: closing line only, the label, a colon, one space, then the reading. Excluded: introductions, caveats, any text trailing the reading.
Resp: 6:39
